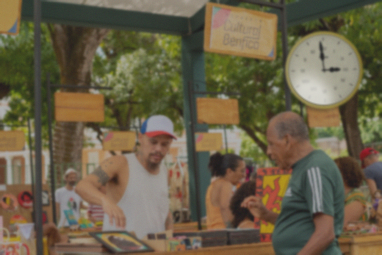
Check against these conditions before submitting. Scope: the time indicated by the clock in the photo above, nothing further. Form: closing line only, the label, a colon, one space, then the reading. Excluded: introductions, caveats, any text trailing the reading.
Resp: 2:59
